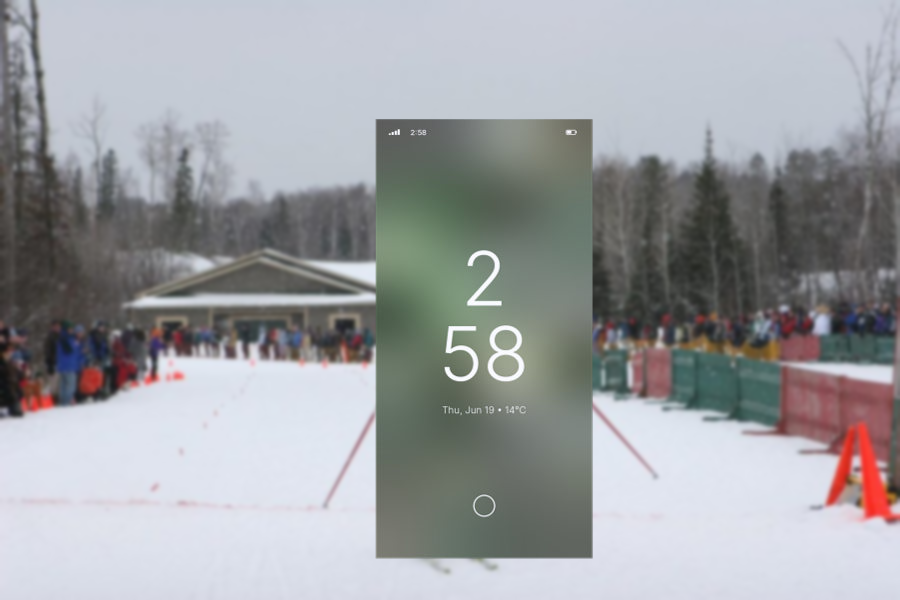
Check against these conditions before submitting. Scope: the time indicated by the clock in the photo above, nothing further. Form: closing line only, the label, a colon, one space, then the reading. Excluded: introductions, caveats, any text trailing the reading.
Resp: 2:58
